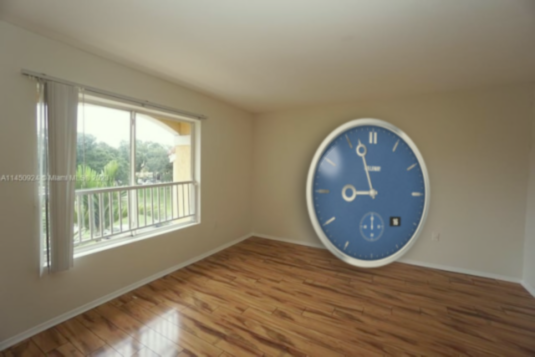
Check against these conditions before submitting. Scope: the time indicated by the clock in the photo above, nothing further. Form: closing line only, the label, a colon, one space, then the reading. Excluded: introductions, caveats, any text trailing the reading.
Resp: 8:57
